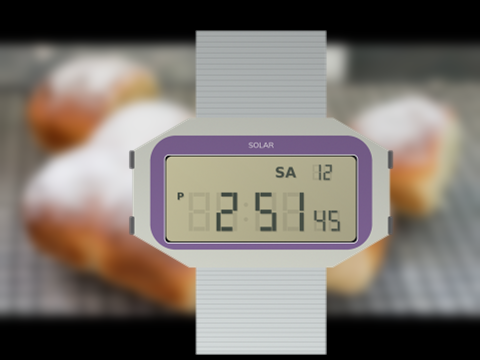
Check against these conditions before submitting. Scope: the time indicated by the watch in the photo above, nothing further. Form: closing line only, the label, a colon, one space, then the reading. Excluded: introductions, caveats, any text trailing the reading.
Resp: 2:51:45
